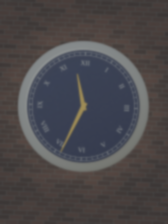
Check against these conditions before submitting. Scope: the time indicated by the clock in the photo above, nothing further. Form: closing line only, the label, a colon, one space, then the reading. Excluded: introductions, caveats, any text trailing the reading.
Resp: 11:34
